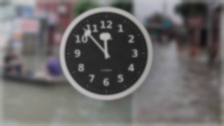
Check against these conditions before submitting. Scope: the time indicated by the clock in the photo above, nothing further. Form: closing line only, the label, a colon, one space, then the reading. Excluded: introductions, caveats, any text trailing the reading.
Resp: 11:53
